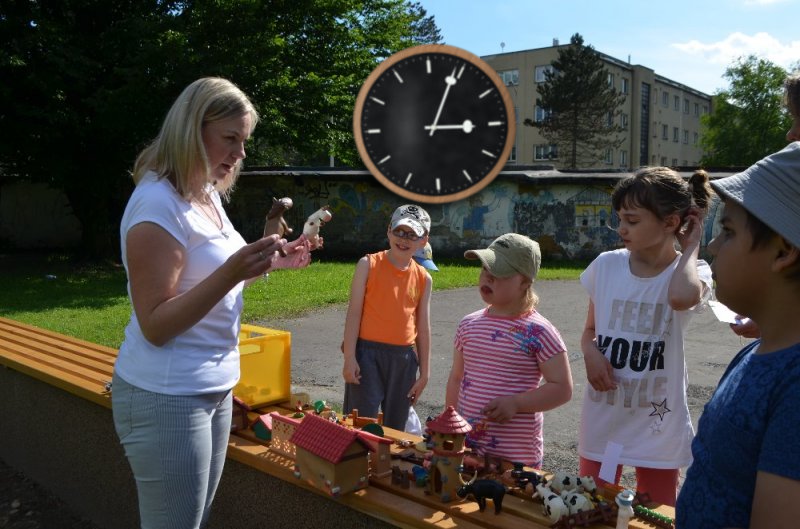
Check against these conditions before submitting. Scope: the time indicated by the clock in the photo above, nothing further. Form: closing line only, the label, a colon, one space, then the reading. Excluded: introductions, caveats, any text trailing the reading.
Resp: 3:04
